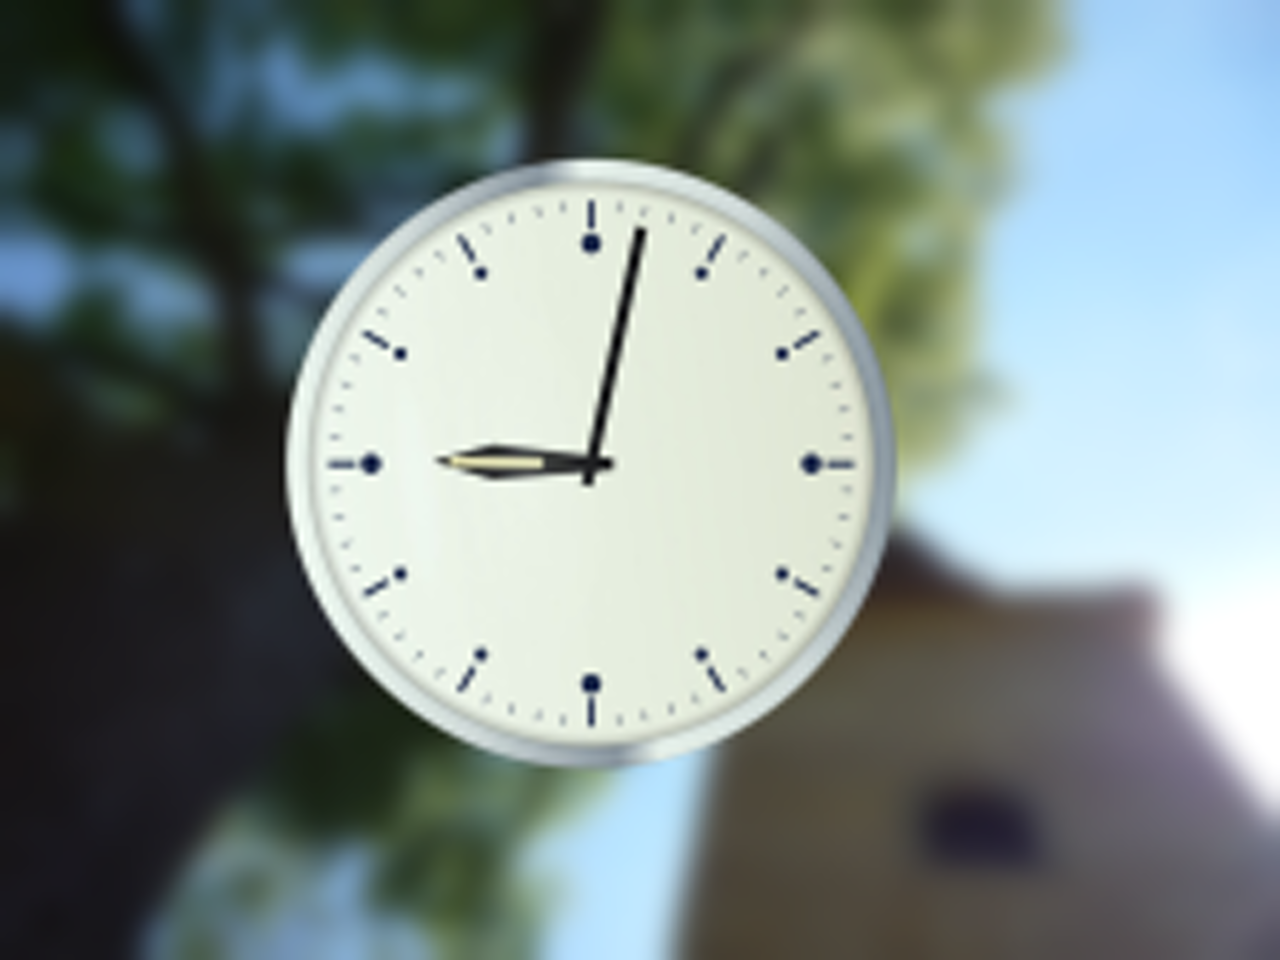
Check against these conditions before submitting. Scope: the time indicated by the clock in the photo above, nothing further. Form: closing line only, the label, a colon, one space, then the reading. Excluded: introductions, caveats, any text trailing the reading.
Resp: 9:02
